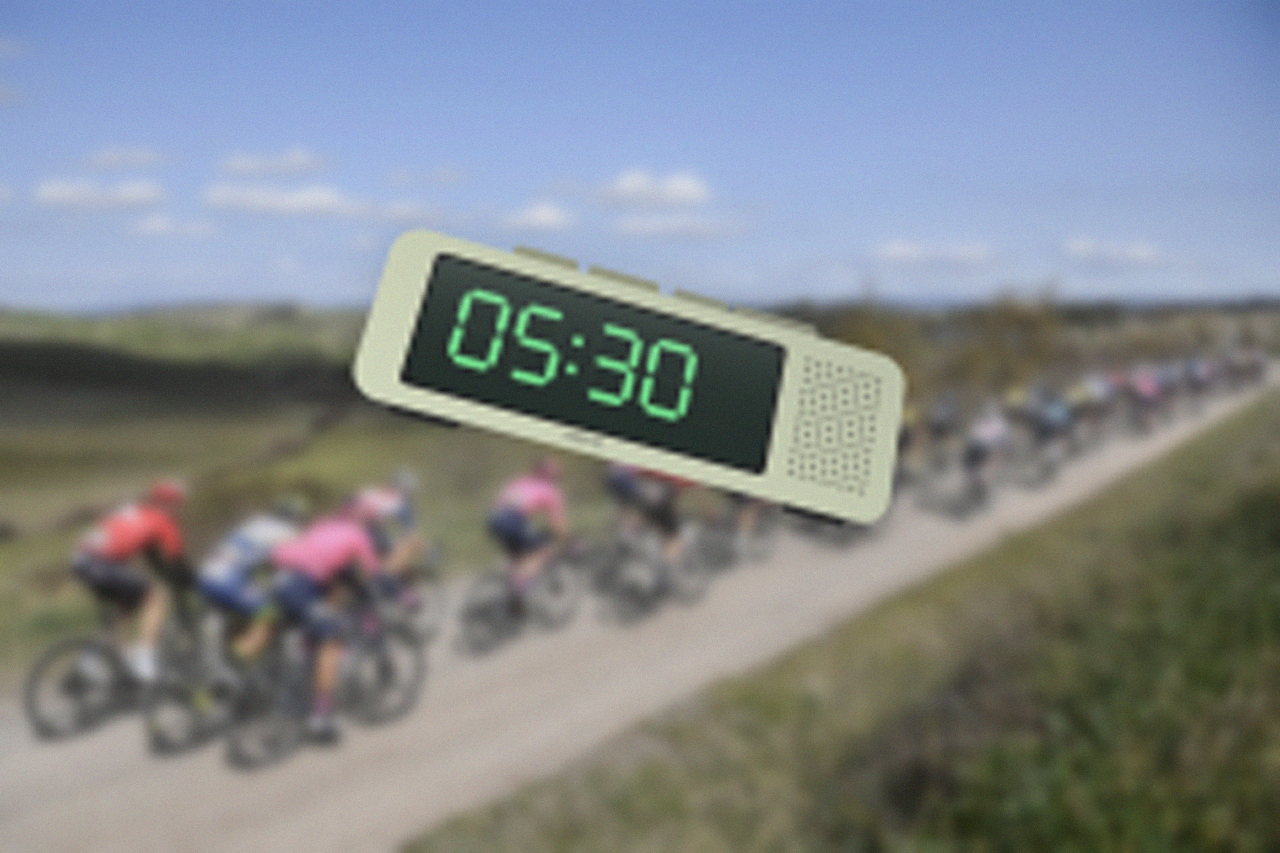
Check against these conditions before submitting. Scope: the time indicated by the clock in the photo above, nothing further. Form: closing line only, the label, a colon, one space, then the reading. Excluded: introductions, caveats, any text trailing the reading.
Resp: 5:30
